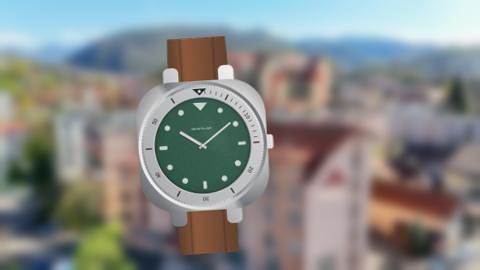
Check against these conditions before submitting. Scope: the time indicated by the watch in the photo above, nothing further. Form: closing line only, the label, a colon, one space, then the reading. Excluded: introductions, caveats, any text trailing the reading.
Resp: 10:09
